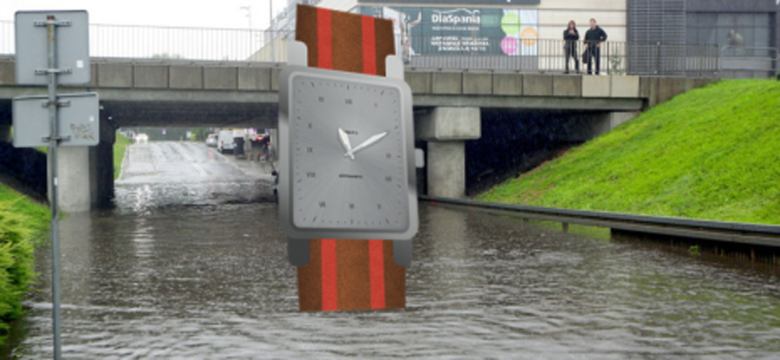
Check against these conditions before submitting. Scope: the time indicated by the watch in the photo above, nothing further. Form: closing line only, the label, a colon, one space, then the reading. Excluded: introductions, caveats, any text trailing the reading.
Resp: 11:10
